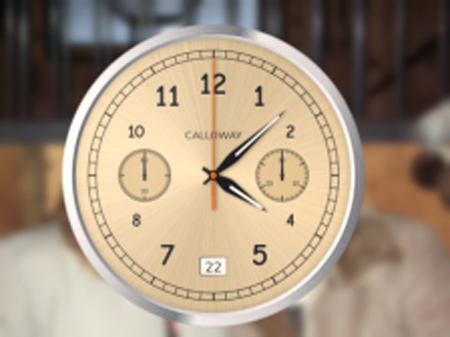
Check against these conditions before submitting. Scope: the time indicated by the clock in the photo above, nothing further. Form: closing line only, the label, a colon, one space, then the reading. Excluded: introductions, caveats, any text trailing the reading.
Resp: 4:08
